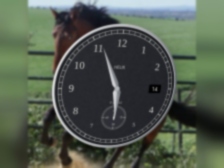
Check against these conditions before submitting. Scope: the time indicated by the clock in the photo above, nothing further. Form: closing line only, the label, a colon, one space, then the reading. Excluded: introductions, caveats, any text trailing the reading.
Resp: 5:56
